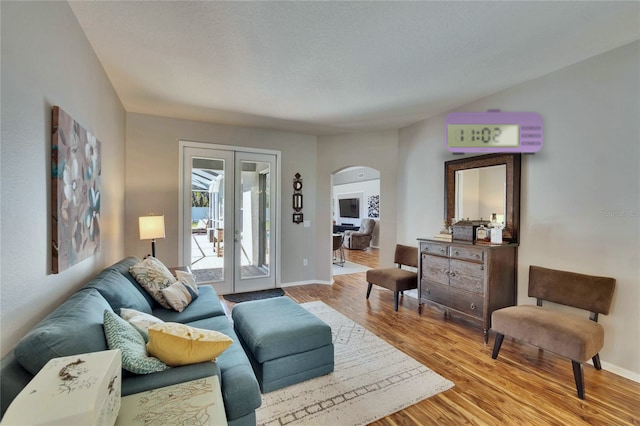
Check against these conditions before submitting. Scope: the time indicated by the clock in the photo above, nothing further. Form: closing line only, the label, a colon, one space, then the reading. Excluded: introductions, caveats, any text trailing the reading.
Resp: 11:02
